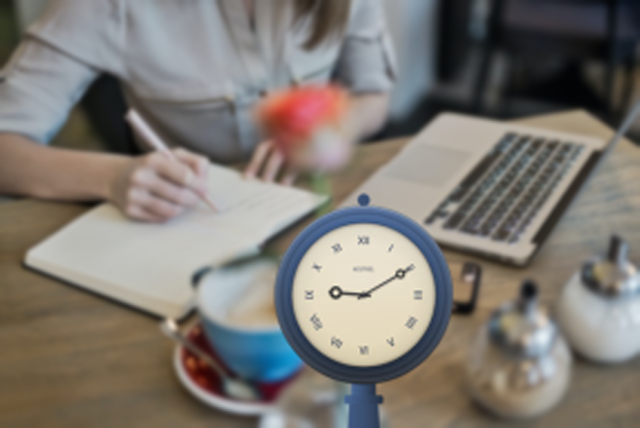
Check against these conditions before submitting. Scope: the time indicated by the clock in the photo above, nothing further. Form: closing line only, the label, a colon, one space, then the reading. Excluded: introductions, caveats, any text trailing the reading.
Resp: 9:10
